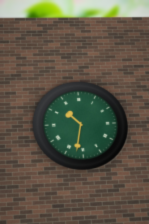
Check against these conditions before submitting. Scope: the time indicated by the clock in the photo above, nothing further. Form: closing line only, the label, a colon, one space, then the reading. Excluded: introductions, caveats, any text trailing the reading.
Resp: 10:32
